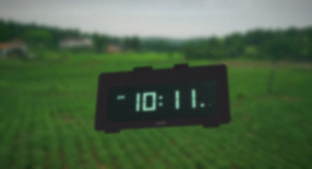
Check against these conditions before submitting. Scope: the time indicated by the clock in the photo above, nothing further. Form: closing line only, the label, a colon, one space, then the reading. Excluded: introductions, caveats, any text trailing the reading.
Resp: 10:11
